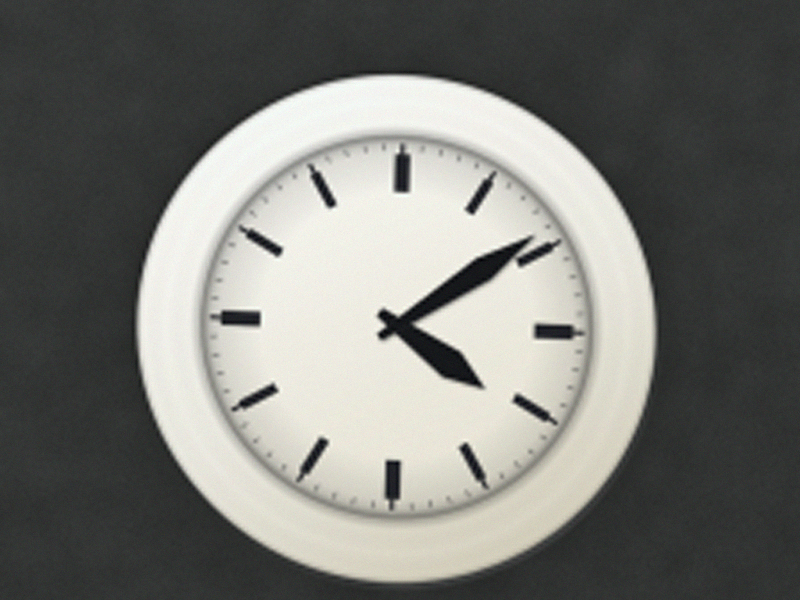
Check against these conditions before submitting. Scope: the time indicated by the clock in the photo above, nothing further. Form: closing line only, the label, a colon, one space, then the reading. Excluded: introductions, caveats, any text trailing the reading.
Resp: 4:09
